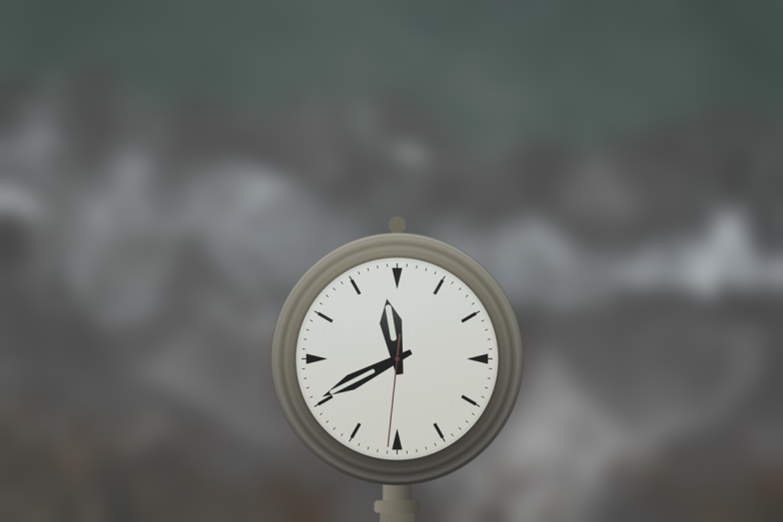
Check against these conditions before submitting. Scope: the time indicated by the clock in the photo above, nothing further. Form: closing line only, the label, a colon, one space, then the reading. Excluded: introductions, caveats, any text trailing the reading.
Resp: 11:40:31
